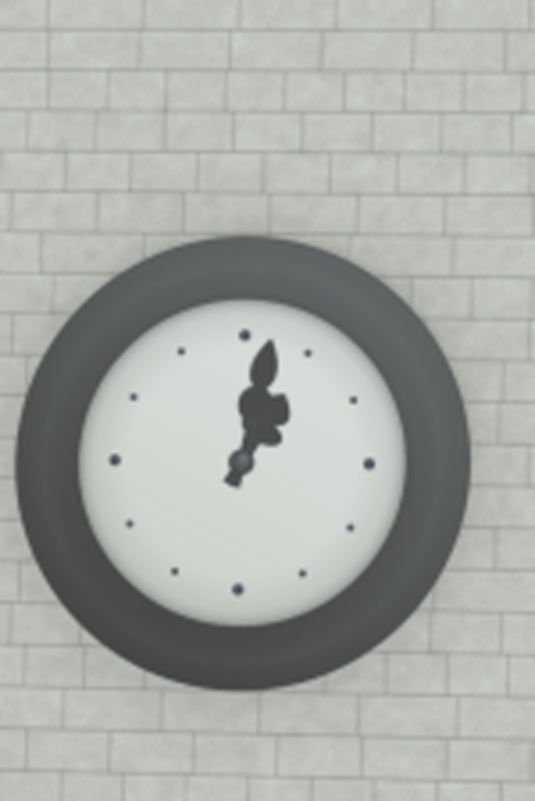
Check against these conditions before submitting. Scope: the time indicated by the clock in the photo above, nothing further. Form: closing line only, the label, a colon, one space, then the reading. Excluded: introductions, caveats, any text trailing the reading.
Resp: 1:02
